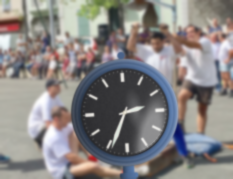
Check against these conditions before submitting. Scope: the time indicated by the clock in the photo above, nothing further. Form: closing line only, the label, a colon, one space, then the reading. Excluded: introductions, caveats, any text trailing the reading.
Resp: 2:34
